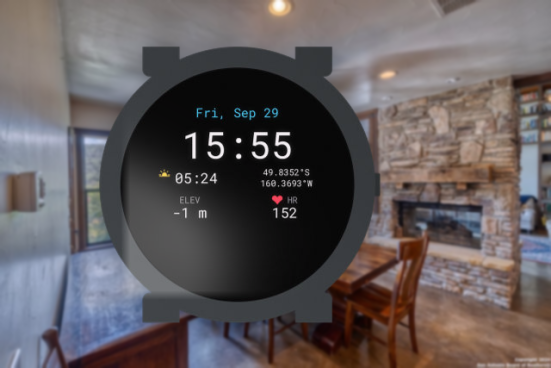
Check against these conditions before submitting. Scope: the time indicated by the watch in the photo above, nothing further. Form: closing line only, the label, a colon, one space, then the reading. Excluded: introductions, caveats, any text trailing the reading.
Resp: 15:55
